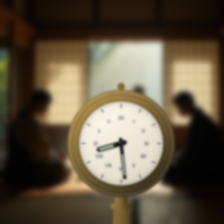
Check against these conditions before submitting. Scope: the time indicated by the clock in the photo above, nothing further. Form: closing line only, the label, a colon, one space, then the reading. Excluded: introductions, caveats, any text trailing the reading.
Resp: 8:29
